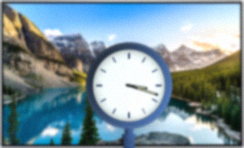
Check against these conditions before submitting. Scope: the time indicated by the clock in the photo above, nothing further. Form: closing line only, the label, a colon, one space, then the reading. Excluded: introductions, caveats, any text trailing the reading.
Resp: 3:18
